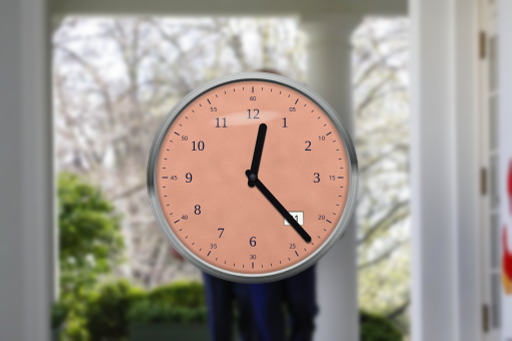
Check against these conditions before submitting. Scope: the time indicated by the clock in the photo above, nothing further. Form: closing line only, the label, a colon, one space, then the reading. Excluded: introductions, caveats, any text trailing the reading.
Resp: 12:23
